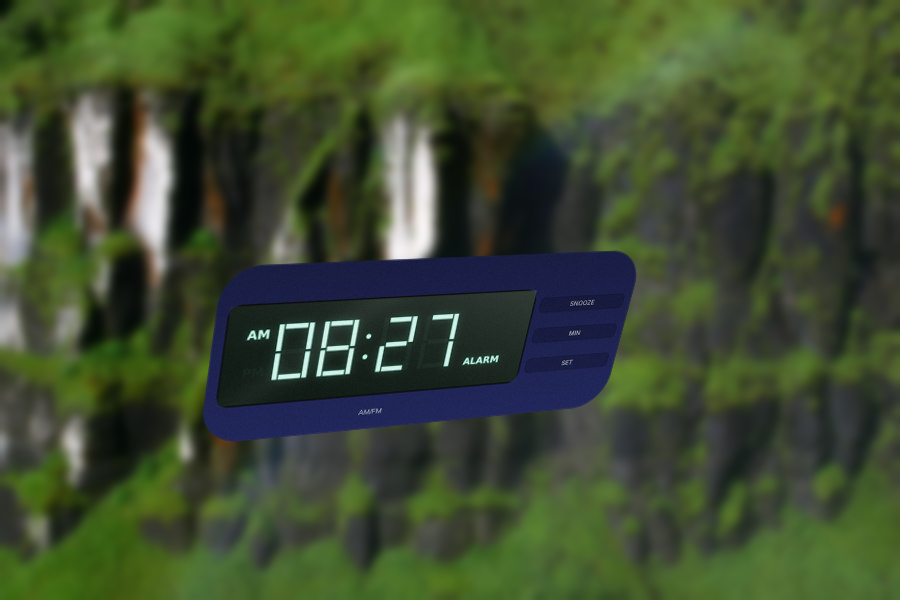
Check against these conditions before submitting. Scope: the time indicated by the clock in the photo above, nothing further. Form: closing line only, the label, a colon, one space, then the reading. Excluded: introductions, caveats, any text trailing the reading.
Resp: 8:27
